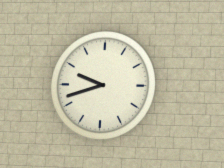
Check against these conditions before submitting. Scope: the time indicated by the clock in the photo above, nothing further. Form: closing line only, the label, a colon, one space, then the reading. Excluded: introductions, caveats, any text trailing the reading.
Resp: 9:42
